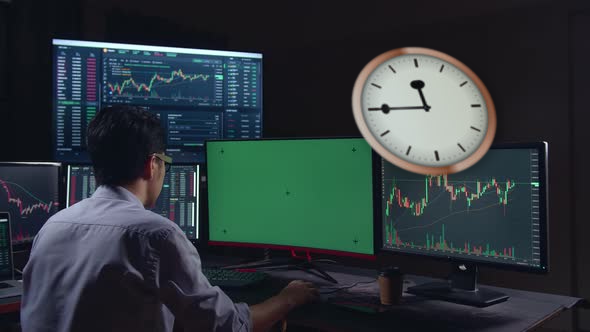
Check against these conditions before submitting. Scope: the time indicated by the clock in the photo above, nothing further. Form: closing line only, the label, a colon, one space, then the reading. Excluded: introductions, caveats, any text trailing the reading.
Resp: 11:45
